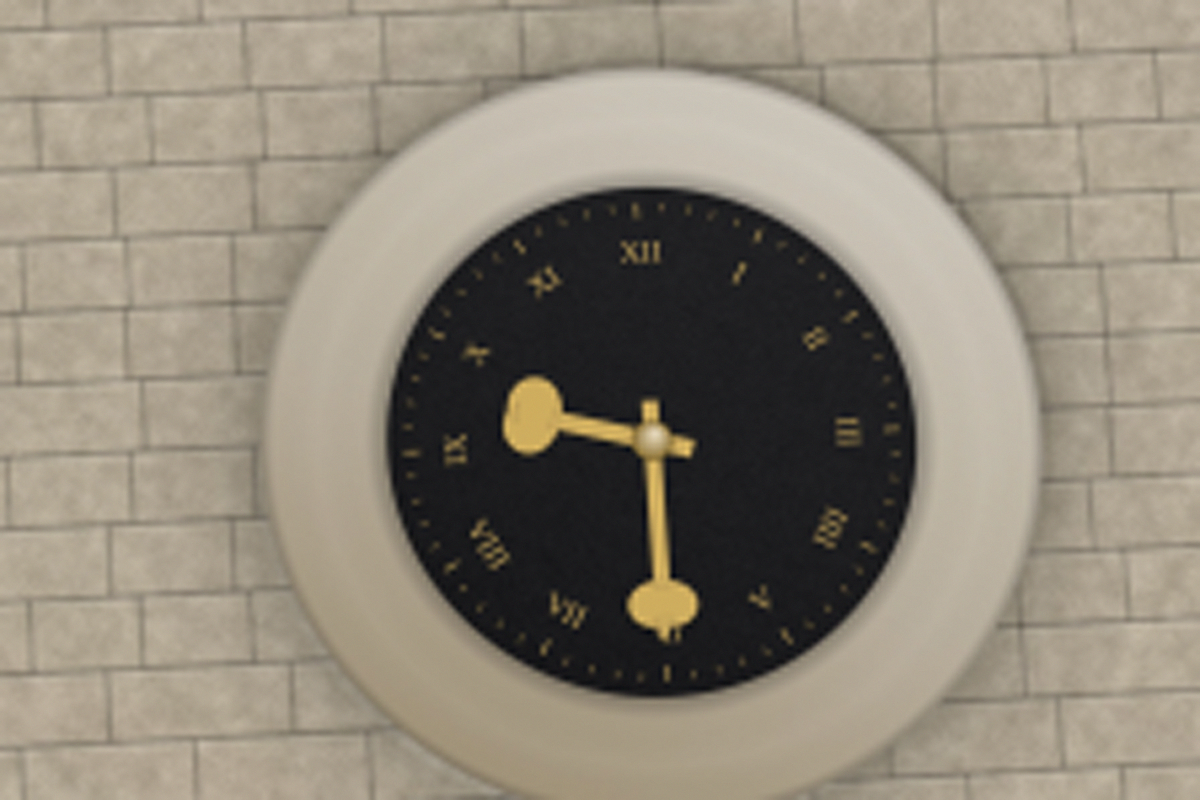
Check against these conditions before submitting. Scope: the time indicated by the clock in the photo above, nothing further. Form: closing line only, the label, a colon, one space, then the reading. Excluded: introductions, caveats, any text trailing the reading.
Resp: 9:30
